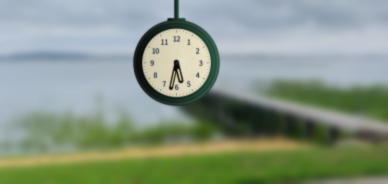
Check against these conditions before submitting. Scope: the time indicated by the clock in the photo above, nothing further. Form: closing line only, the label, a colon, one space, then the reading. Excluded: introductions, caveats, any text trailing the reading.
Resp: 5:32
